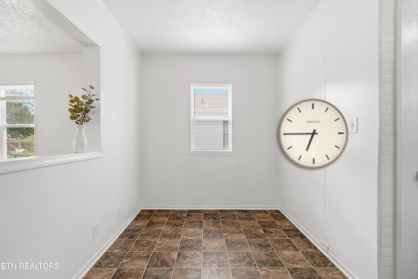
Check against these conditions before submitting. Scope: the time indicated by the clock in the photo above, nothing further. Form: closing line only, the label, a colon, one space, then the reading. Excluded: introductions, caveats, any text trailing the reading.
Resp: 6:45
